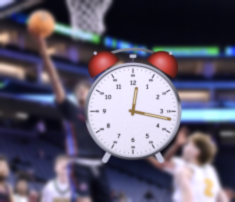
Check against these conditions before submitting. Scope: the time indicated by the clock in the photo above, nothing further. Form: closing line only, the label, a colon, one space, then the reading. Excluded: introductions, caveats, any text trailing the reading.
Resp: 12:17
